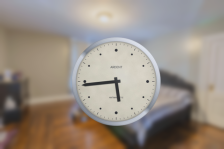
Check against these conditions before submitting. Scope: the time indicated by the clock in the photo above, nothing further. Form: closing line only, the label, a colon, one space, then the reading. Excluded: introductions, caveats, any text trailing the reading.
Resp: 5:44
